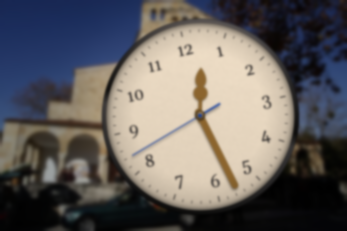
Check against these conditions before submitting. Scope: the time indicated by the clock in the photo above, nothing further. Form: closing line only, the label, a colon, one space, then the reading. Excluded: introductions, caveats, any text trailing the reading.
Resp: 12:27:42
